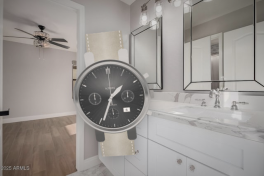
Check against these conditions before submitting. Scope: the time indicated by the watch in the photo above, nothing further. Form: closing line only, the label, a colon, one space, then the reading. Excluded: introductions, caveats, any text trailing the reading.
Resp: 1:34
